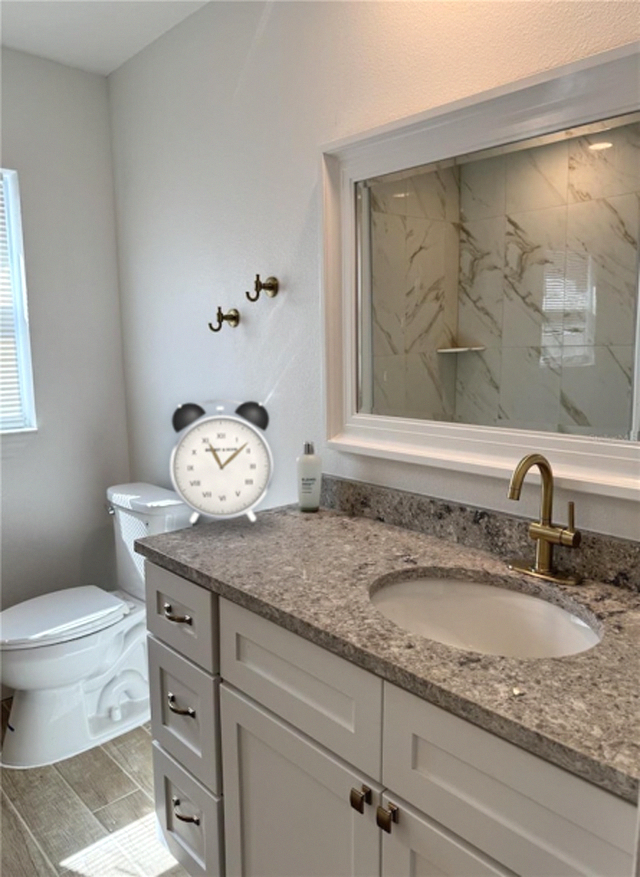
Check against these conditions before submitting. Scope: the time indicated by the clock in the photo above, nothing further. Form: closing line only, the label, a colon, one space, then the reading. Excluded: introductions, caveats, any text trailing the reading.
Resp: 11:08
